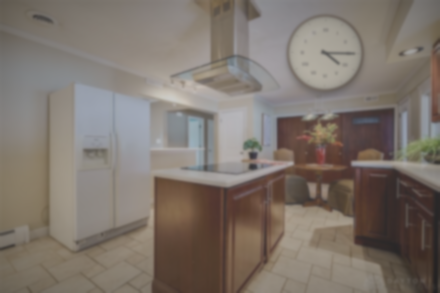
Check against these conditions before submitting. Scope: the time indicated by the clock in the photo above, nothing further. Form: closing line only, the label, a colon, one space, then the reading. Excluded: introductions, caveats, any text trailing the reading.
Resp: 4:15
